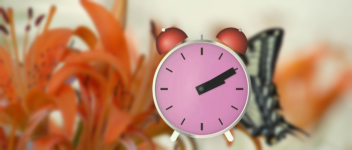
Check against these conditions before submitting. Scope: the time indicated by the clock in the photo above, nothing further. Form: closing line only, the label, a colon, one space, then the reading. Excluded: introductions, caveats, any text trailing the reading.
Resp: 2:10
